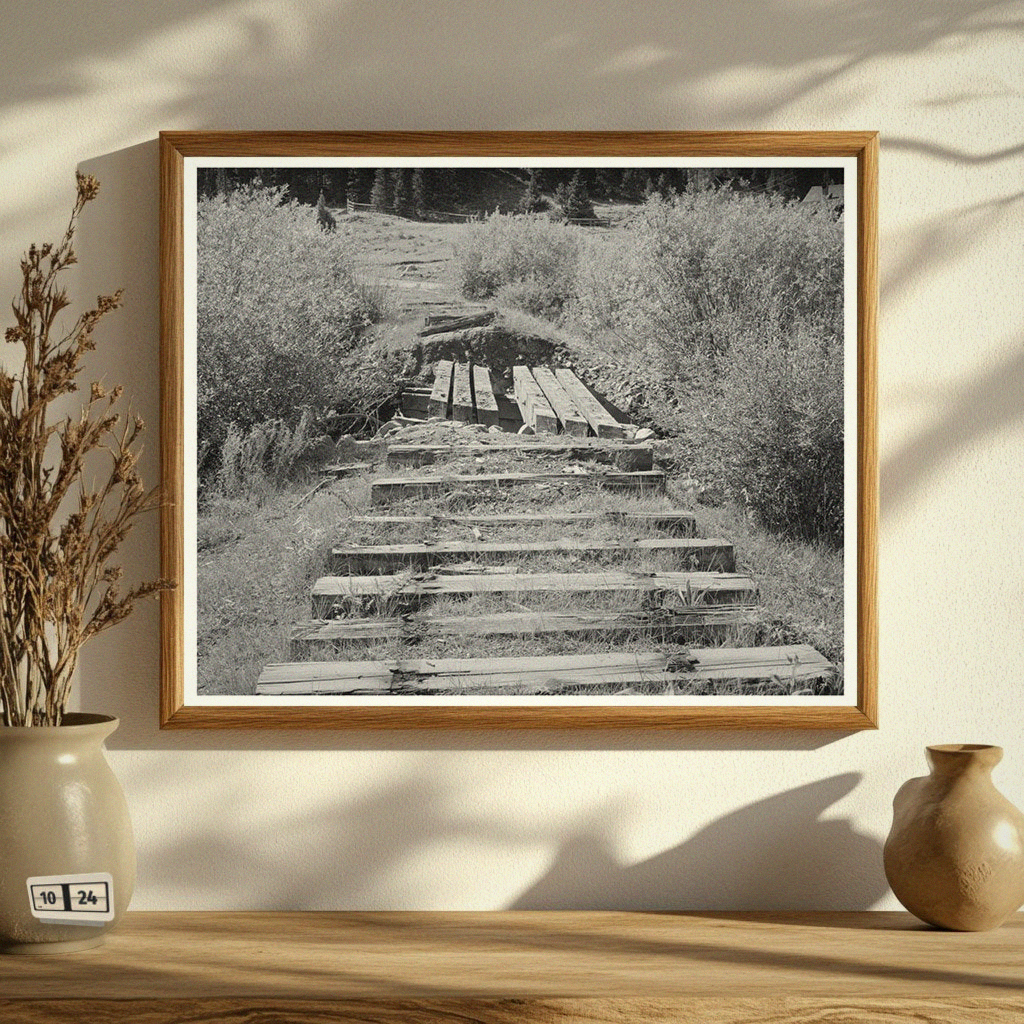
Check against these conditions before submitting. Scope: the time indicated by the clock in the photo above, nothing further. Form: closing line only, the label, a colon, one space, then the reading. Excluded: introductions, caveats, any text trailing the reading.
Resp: 10:24
